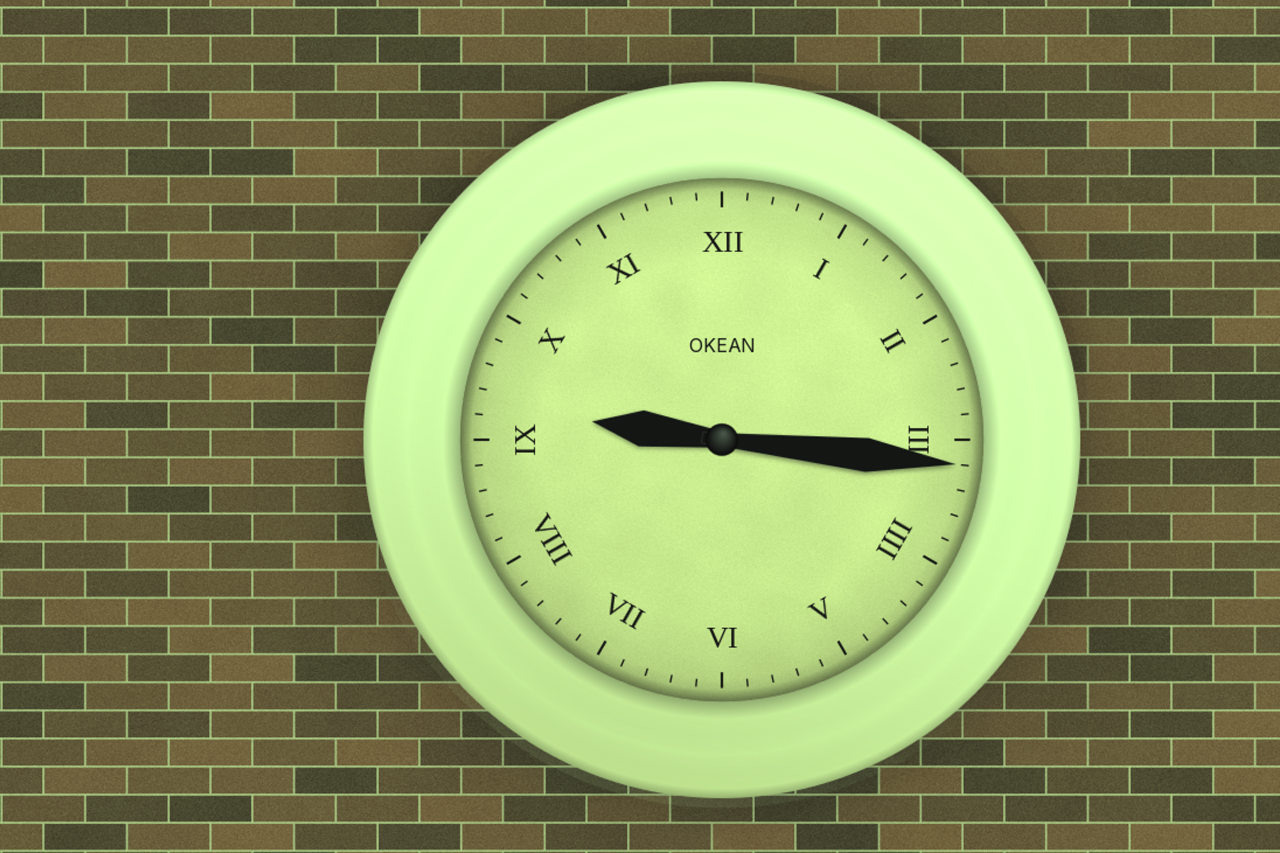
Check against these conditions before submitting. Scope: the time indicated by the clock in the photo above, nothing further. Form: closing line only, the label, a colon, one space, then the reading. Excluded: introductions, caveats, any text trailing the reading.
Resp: 9:16
